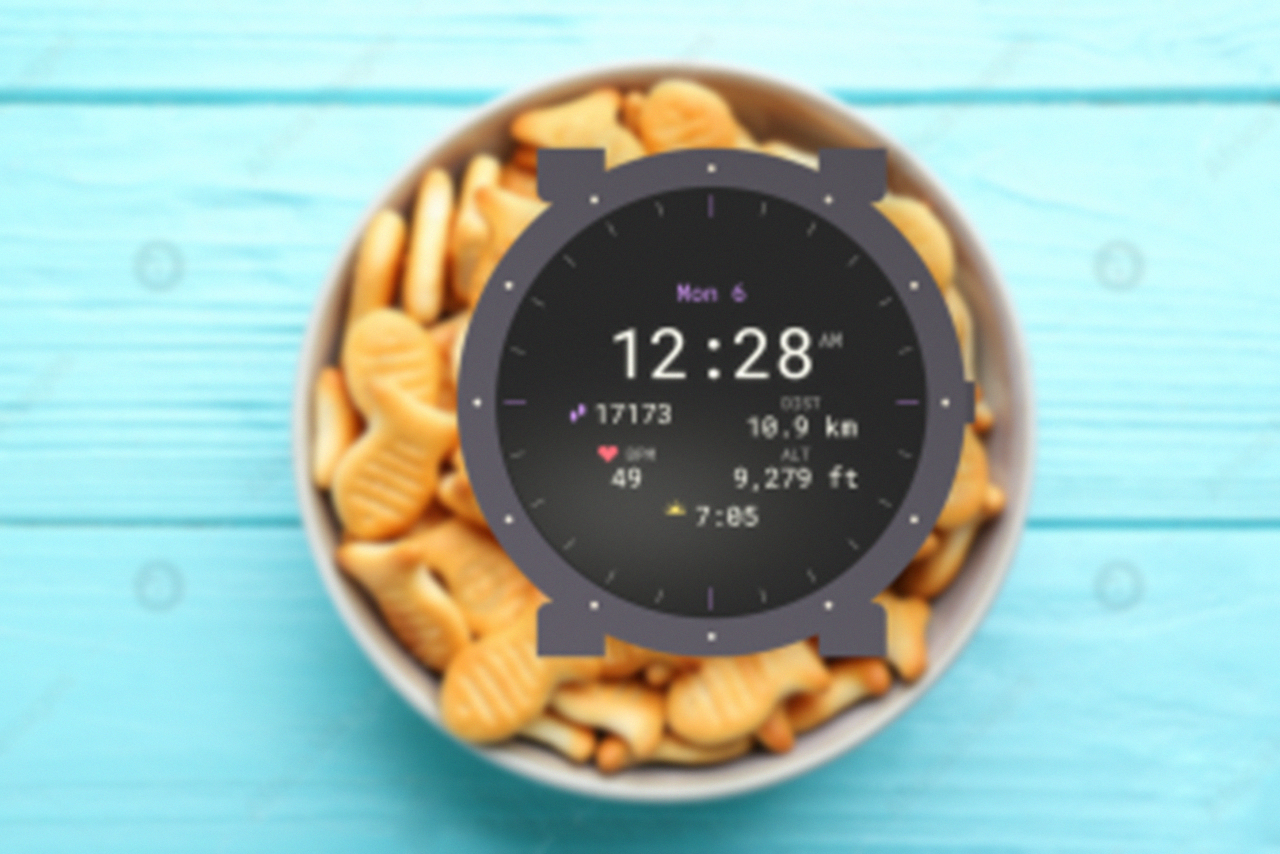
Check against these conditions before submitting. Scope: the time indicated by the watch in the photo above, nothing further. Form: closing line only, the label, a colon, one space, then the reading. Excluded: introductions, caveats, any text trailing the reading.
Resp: 12:28
